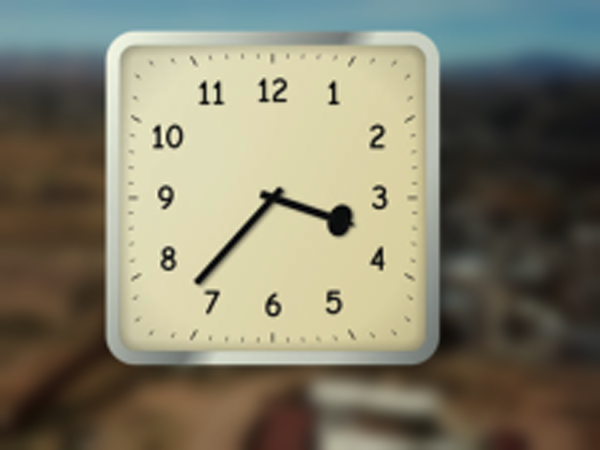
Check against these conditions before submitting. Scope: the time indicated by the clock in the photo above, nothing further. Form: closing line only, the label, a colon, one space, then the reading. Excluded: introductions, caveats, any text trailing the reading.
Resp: 3:37
